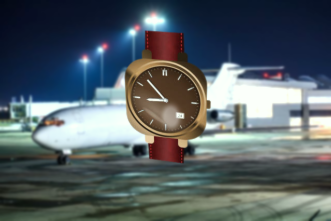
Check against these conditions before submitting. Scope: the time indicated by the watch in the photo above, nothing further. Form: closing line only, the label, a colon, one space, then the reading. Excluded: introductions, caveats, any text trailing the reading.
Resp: 8:53
